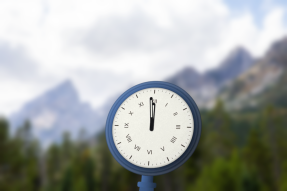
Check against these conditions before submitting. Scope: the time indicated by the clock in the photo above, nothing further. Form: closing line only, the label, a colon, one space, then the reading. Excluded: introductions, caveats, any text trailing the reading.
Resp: 11:59
